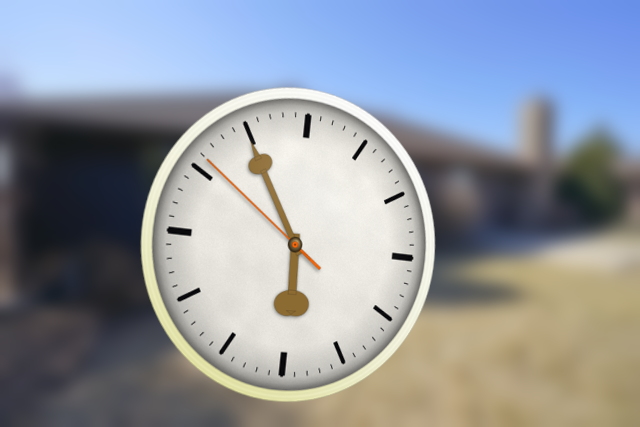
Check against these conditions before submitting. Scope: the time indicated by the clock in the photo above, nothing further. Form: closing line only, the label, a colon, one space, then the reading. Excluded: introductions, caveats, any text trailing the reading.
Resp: 5:54:51
